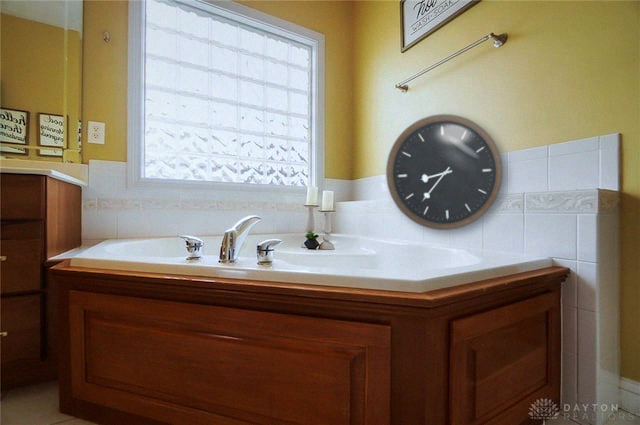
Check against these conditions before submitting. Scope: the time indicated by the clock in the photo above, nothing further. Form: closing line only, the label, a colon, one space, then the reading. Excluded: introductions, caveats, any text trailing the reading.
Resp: 8:37
